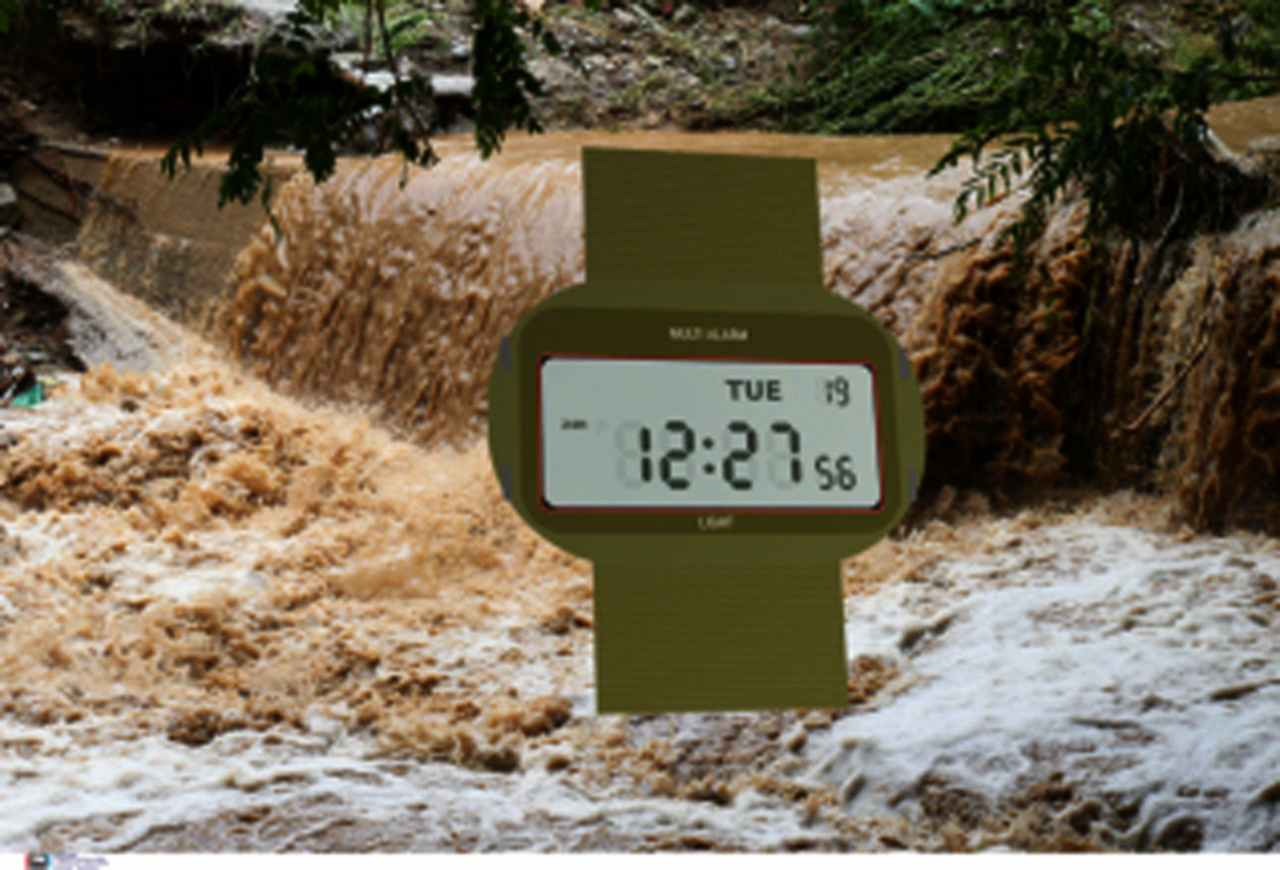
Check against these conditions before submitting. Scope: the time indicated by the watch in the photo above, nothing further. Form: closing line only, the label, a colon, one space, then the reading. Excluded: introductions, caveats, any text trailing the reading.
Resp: 12:27:56
